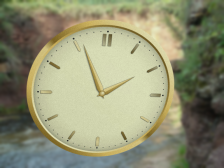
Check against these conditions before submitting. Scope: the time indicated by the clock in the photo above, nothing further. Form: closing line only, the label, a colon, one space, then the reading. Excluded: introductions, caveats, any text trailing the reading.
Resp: 1:56
